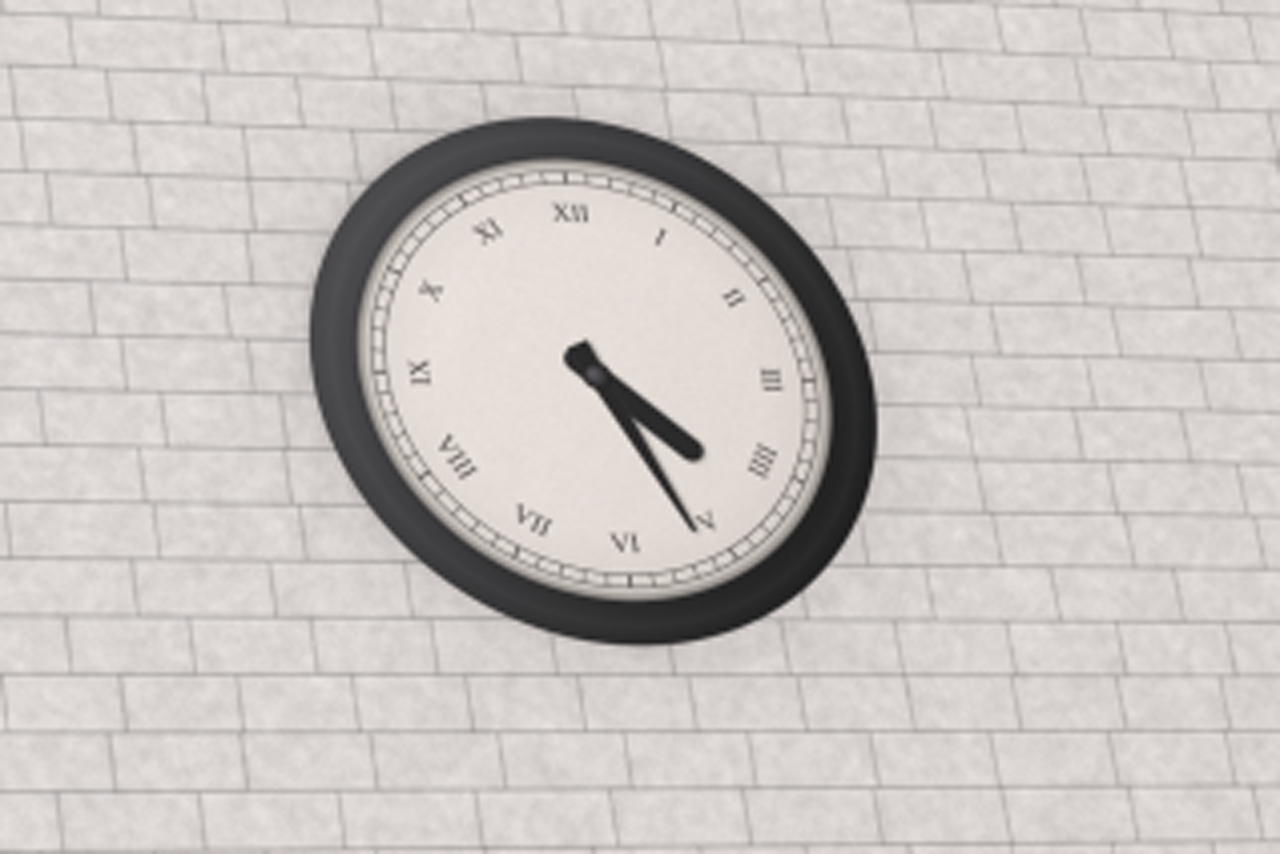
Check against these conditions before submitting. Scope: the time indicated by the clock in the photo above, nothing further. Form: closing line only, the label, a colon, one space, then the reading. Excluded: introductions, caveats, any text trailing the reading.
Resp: 4:26
